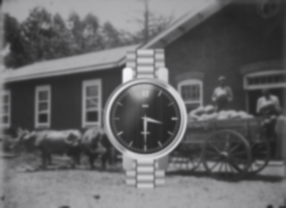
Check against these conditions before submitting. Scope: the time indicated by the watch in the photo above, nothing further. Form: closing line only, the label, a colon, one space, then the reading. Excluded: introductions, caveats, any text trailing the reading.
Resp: 3:30
